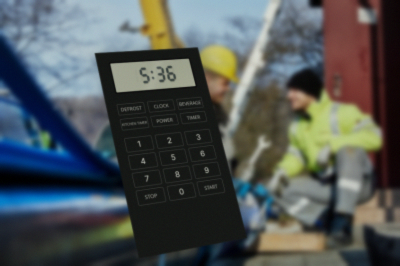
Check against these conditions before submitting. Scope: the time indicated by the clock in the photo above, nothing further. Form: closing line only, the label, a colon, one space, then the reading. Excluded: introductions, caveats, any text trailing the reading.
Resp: 5:36
